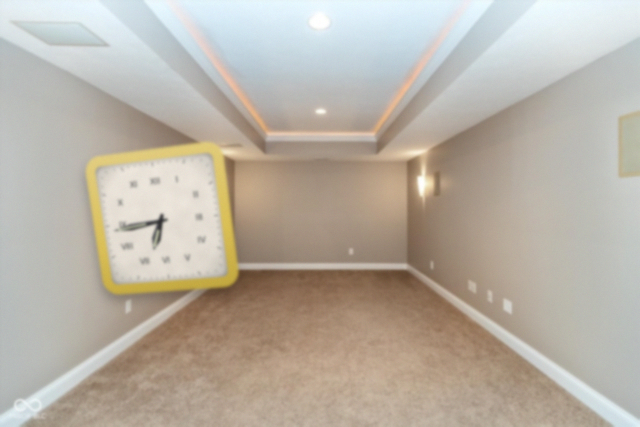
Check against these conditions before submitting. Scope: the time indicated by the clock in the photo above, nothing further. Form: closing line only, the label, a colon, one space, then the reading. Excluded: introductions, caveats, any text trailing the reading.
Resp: 6:44
